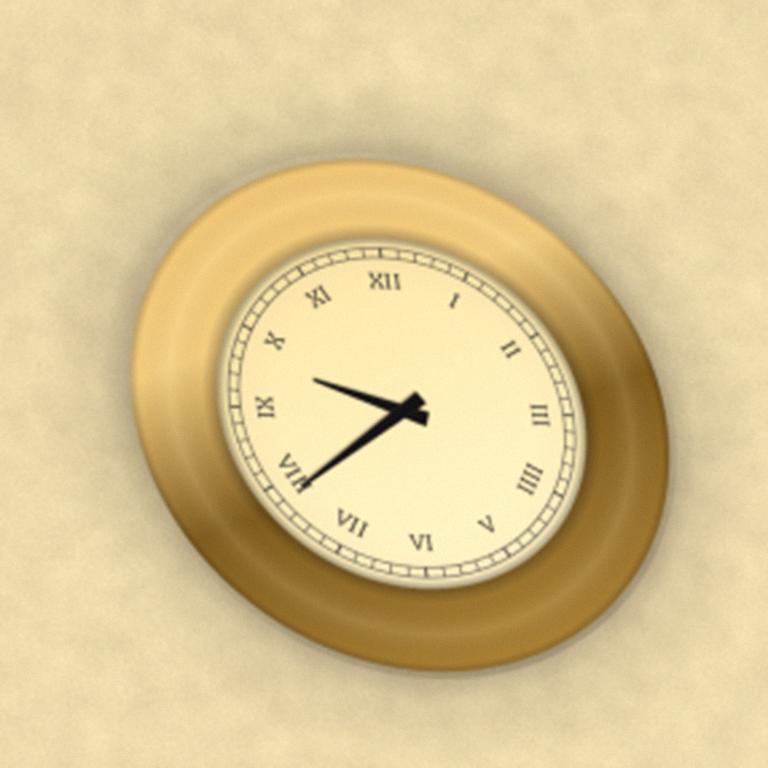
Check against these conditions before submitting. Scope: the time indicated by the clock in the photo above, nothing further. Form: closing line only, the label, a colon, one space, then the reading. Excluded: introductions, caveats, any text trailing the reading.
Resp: 9:39
